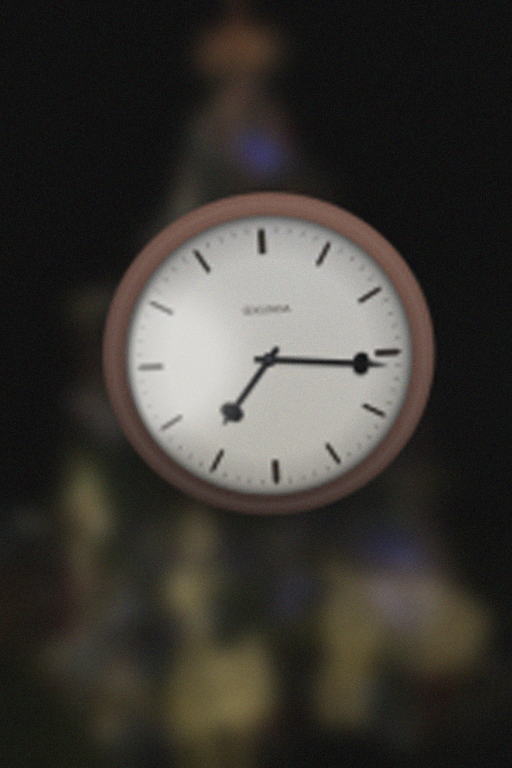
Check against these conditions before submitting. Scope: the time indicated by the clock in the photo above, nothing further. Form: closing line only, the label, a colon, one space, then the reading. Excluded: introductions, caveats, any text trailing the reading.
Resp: 7:16
